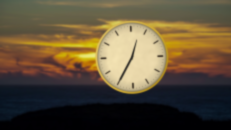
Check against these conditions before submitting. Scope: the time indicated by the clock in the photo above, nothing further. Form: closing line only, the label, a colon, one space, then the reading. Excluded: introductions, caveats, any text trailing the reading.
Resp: 12:35
